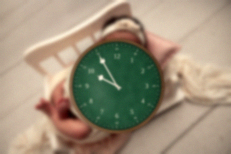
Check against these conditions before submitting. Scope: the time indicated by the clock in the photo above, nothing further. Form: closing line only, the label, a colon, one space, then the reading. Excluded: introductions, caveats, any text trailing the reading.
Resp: 9:55
